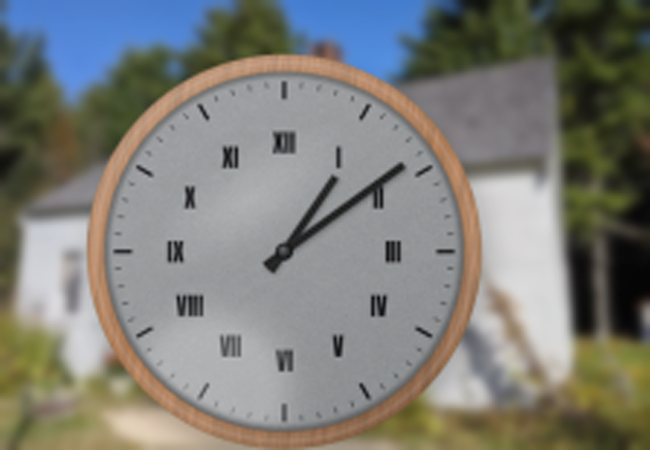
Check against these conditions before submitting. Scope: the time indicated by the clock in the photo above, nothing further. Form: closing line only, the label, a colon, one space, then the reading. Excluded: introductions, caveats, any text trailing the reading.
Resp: 1:09
